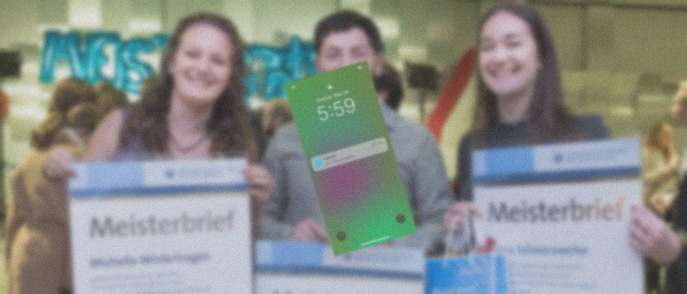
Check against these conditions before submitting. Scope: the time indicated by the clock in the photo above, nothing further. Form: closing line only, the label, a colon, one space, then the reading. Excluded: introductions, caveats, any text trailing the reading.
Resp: 5:59
